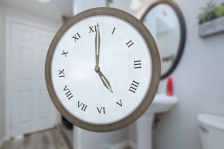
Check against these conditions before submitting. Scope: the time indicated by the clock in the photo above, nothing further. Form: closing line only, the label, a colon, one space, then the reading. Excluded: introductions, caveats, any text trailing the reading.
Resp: 5:01
